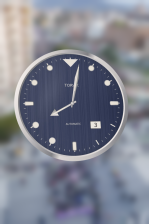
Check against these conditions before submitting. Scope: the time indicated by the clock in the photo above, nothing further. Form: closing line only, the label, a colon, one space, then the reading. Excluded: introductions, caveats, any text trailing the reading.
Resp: 8:02
